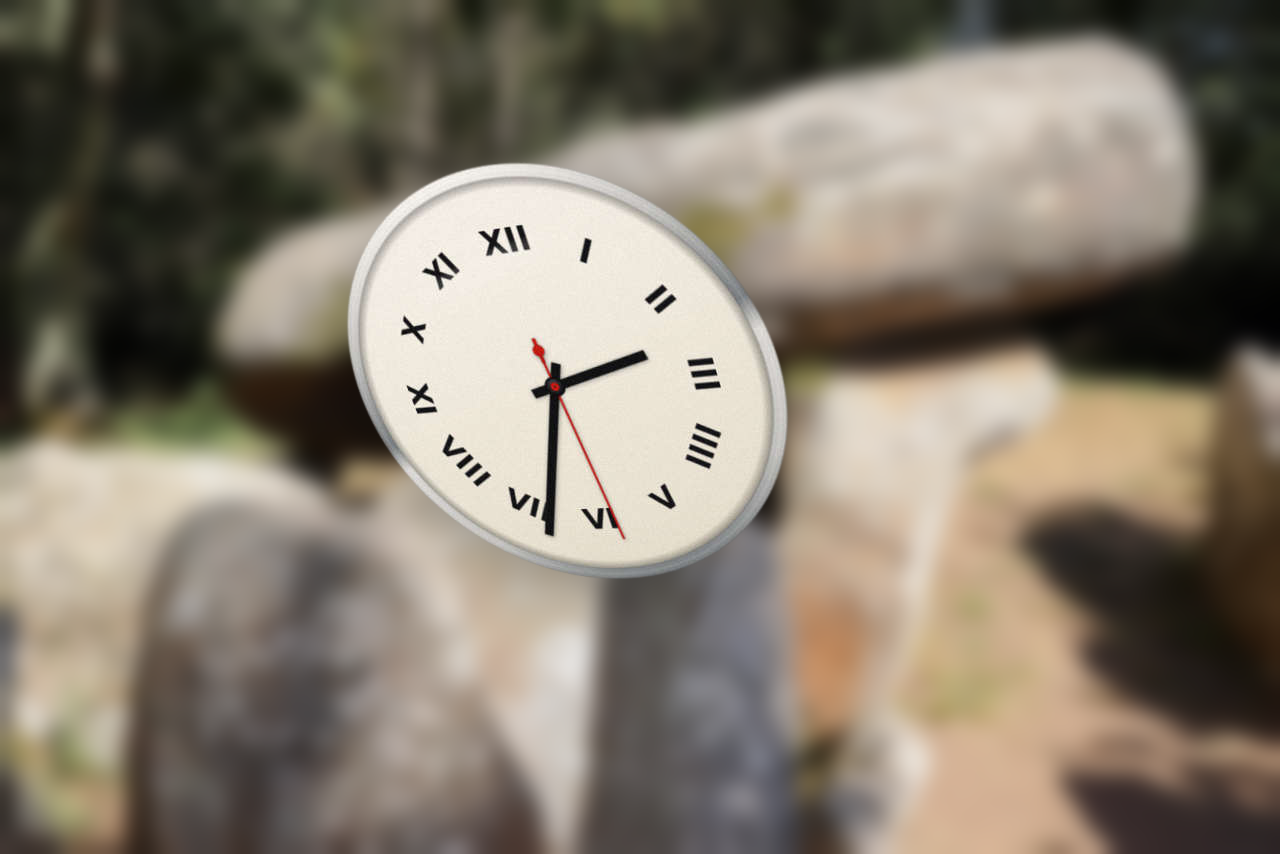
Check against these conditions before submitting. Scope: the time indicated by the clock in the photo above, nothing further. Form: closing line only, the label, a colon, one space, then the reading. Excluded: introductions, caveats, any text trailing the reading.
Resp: 2:33:29
